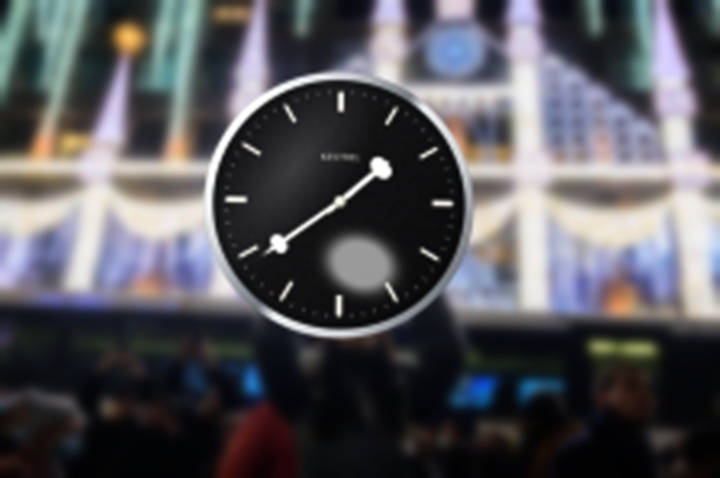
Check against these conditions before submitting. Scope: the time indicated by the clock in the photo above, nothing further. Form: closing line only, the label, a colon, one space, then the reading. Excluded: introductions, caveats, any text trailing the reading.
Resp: 1:39
